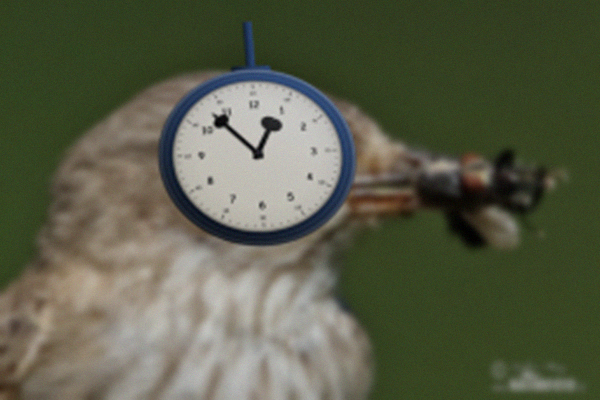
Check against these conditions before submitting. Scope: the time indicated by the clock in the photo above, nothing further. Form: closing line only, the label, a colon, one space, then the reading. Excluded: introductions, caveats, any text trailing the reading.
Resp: 12:53
